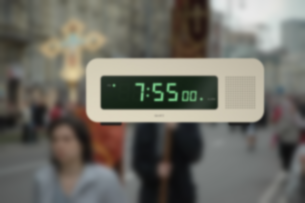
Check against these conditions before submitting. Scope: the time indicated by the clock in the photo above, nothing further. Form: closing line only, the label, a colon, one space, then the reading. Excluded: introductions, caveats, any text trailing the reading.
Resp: 7:55
